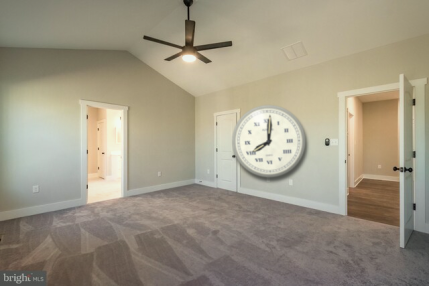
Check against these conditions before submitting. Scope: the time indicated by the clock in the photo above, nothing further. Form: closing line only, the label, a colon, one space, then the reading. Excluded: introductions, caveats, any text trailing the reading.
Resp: 8:01
